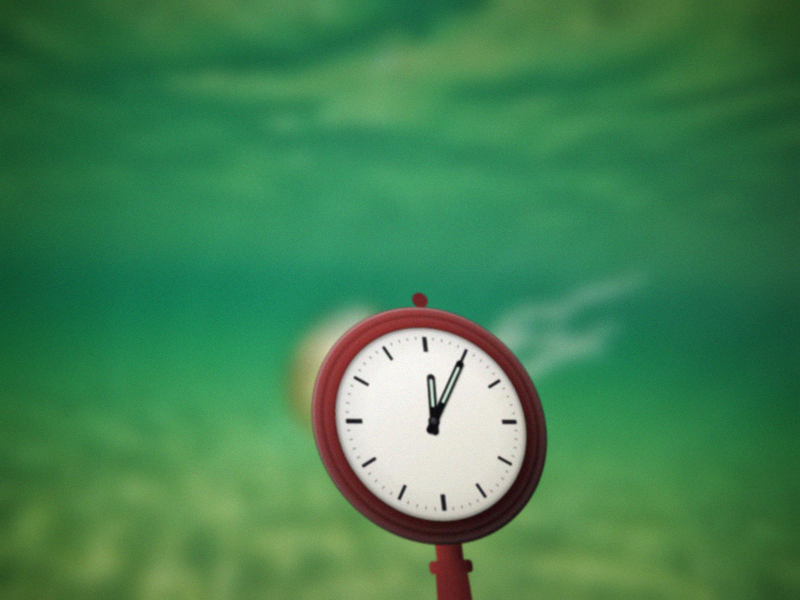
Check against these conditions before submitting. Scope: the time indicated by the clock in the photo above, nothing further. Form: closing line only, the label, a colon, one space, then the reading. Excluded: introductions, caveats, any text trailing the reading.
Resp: 12:05
